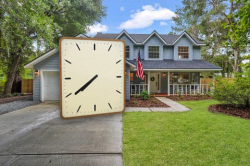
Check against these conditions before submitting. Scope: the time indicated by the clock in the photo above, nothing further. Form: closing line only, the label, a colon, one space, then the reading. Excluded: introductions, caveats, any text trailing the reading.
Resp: 7:39
